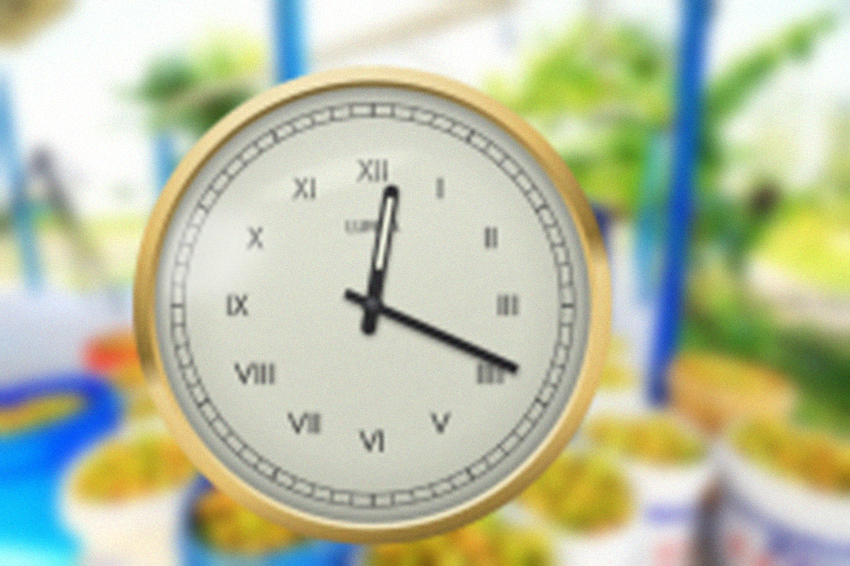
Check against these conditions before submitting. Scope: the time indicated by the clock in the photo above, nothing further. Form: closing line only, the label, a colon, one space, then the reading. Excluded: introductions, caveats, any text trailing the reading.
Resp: 12:19
